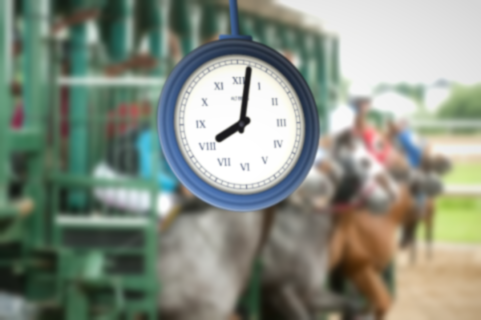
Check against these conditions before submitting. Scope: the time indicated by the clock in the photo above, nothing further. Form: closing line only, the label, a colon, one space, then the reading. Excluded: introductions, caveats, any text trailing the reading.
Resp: 8:02
